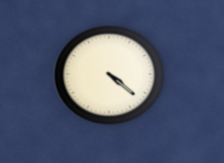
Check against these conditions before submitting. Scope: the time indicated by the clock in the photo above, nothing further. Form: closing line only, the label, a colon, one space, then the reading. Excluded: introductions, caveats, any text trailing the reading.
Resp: 4:22
